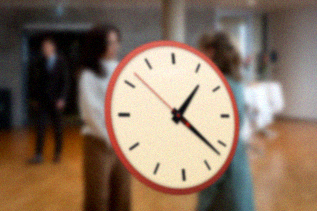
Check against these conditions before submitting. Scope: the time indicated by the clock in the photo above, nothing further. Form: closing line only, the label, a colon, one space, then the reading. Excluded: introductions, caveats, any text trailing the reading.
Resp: 1:21:52
